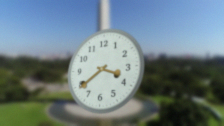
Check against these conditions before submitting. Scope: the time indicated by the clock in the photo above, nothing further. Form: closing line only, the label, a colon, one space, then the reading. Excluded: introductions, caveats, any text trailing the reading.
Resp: 3:39
